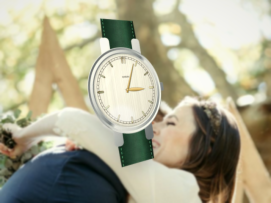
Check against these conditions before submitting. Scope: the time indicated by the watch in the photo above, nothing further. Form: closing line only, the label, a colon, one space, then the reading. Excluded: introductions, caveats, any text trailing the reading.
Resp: 3:04
